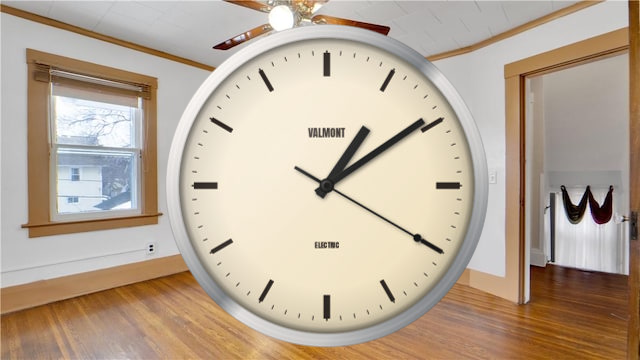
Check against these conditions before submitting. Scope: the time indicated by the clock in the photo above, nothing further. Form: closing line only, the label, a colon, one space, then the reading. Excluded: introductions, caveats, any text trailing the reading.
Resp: 1:09:20
